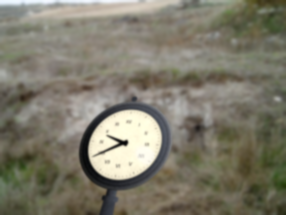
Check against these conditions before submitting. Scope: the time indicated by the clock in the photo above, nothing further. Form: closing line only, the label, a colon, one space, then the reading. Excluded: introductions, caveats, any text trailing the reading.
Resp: 9:40
